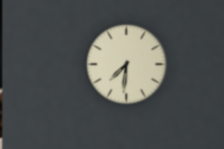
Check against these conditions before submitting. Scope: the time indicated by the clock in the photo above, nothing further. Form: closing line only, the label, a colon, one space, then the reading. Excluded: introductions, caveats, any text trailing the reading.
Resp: 7:31
